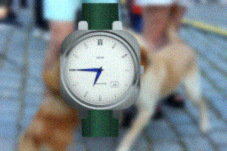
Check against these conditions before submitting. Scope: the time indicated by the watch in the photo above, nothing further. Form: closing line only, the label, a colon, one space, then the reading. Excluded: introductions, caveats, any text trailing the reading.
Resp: 6:45
